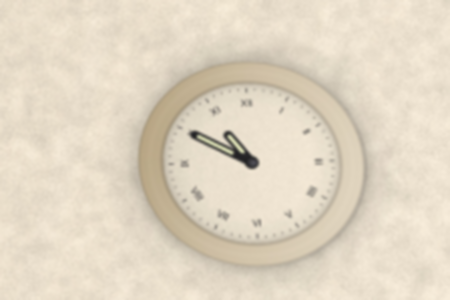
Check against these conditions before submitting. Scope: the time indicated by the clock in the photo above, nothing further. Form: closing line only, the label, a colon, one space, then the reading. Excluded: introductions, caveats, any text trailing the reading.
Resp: 10:50
